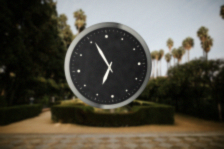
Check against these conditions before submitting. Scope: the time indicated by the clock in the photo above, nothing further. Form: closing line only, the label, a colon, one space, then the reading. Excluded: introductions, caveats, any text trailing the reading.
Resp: 6:56
